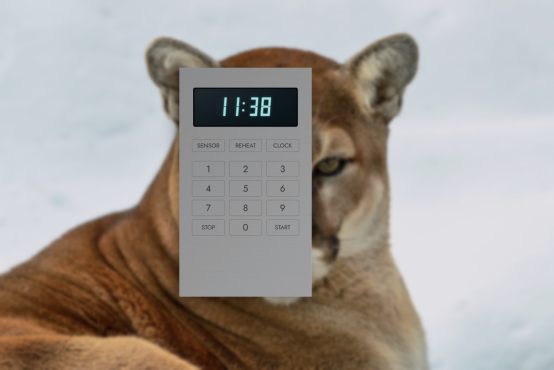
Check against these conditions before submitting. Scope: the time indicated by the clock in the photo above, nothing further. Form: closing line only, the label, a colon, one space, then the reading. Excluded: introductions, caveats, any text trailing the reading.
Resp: 11:38
